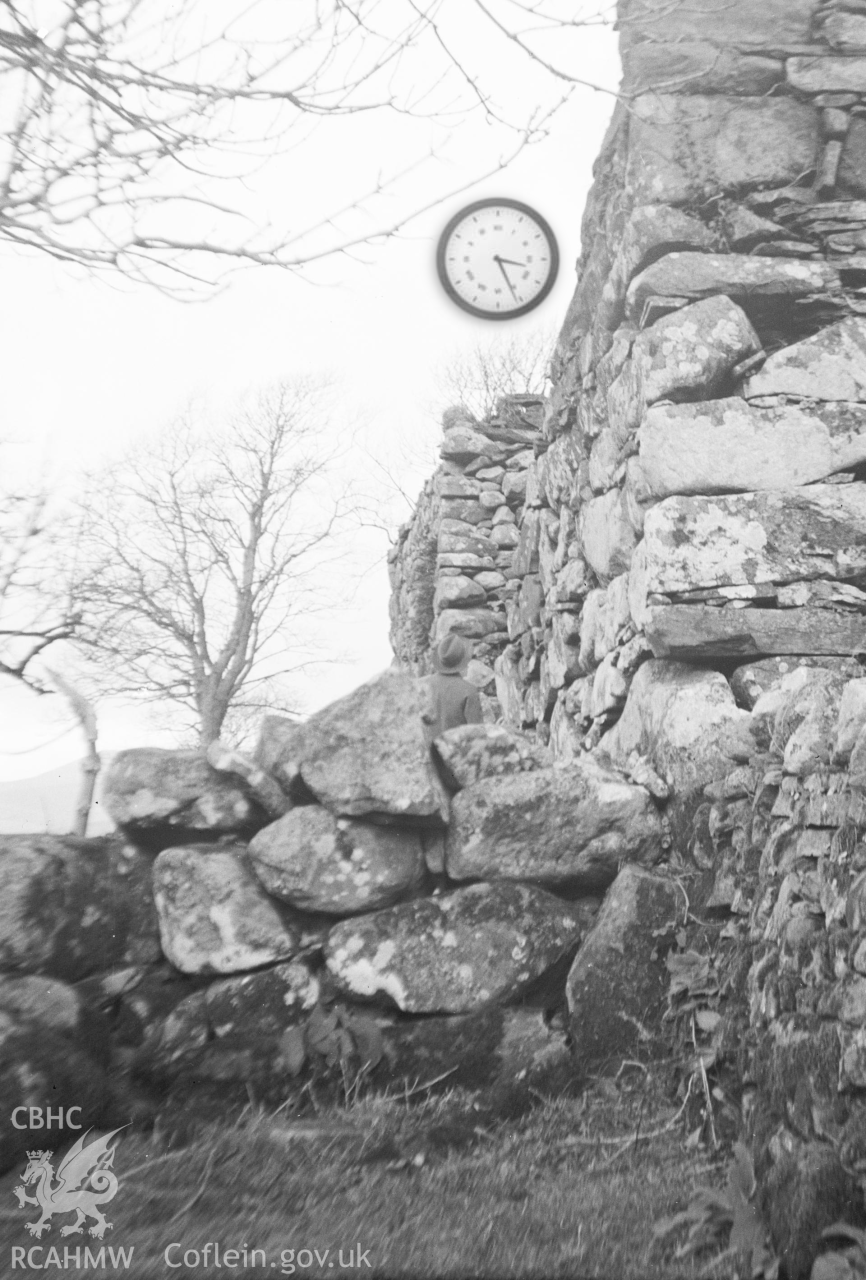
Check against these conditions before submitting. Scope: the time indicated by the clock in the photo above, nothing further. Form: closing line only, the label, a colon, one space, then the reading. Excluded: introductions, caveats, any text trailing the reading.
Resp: 3:26
